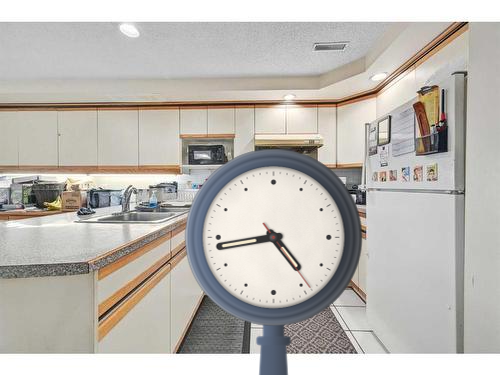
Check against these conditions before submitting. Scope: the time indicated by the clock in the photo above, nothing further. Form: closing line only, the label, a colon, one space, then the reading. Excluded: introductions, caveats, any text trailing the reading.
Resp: 4:43:24
